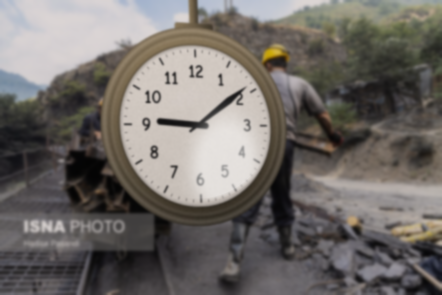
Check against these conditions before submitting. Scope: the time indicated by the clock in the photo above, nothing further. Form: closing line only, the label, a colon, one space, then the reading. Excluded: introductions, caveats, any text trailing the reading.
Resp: 9:09
